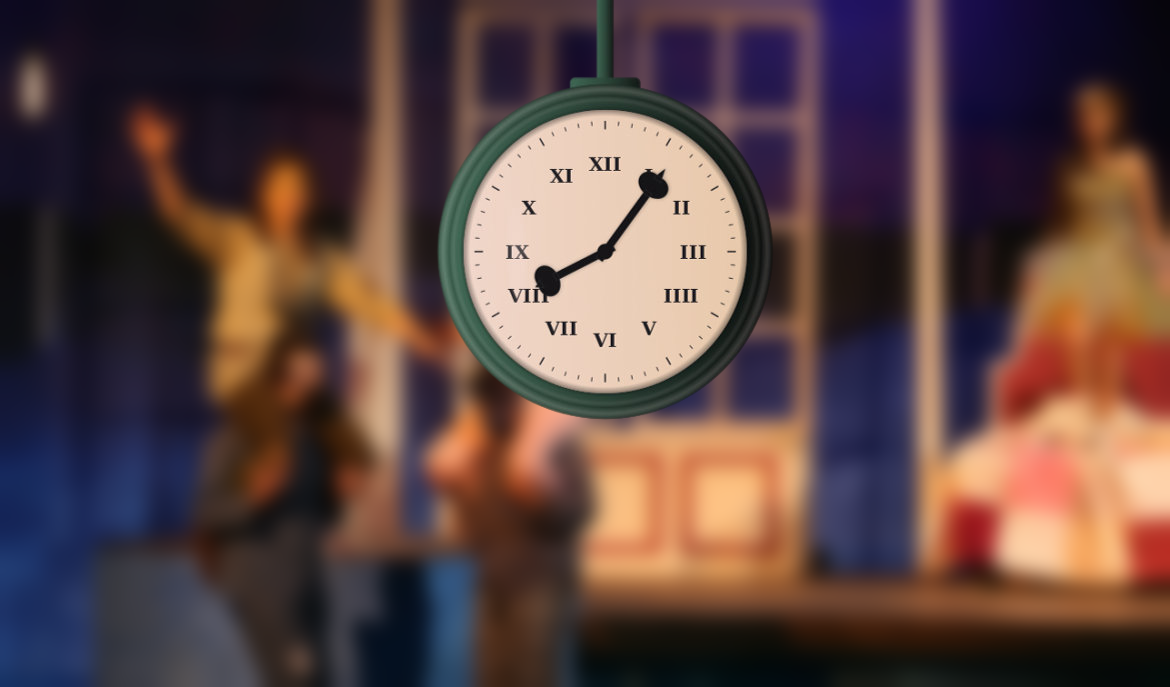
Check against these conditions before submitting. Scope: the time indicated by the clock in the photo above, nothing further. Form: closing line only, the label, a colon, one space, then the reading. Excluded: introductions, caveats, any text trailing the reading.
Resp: 8:06
